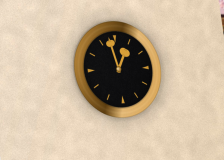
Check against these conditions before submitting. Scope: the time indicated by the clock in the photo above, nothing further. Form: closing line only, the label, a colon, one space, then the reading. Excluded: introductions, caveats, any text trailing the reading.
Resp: 12:58
